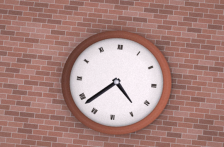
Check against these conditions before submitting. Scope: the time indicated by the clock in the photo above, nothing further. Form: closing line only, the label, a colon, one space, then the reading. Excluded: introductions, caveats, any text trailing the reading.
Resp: 4:38
